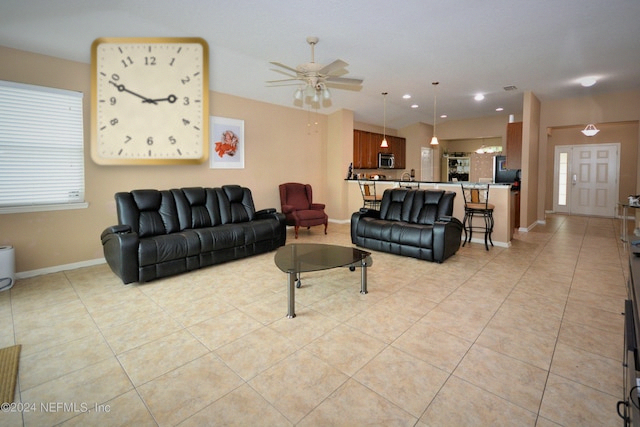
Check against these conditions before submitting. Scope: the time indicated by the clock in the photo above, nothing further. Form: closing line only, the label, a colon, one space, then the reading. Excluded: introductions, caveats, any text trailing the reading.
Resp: 2:49
